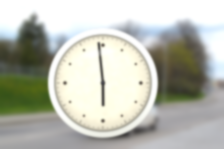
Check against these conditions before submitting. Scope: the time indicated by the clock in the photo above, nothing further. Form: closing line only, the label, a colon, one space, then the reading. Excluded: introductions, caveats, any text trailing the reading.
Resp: 5:59
